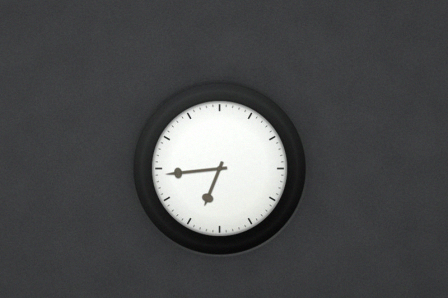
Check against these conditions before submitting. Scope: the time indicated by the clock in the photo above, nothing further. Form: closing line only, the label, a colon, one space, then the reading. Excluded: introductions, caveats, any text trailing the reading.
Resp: 6:44
